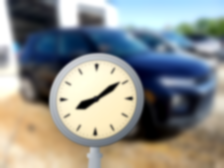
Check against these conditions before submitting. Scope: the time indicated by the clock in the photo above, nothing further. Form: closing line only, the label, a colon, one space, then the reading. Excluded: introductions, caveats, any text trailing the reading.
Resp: 8:09
